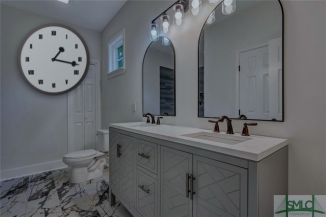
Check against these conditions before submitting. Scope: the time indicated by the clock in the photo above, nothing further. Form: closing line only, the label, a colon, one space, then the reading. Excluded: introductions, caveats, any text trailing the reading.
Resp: 1:17
